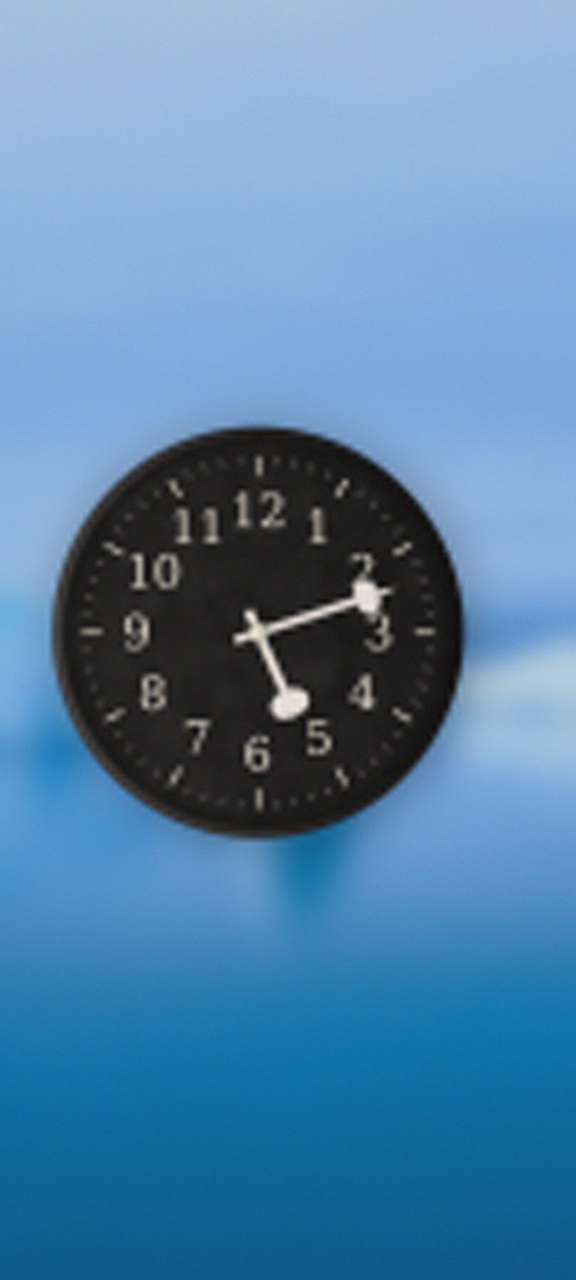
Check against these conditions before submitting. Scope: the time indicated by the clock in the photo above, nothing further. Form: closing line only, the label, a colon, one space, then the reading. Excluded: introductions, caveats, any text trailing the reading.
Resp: 5:12
